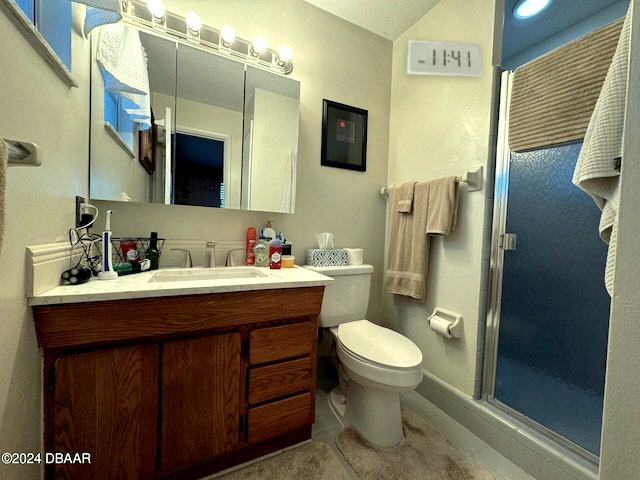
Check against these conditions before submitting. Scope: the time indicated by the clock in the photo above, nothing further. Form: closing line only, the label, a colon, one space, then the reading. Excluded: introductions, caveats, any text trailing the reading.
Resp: 11:41
